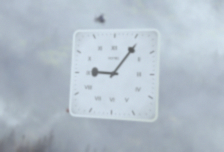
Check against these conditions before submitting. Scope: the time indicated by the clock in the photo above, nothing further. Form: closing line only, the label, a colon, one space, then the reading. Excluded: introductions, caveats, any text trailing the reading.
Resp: 9:06
